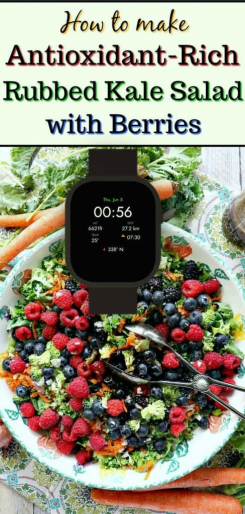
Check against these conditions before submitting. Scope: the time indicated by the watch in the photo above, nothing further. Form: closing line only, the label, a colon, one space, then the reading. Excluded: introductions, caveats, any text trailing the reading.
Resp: 0:56
